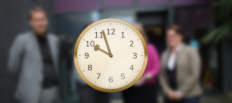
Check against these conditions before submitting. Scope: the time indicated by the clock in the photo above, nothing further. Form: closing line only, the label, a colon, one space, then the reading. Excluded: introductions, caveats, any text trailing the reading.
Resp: 9:57
